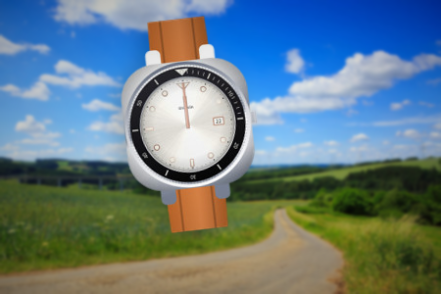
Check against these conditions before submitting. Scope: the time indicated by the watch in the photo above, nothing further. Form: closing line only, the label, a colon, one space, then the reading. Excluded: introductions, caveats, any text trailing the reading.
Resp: 12:00
